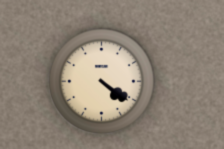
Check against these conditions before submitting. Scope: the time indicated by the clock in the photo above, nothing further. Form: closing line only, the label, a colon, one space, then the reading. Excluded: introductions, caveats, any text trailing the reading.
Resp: 4:21
